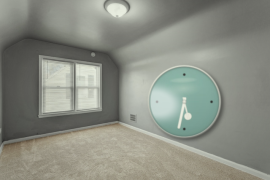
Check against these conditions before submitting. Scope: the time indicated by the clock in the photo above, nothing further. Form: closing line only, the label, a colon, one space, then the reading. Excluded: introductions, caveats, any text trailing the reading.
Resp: 5:32
